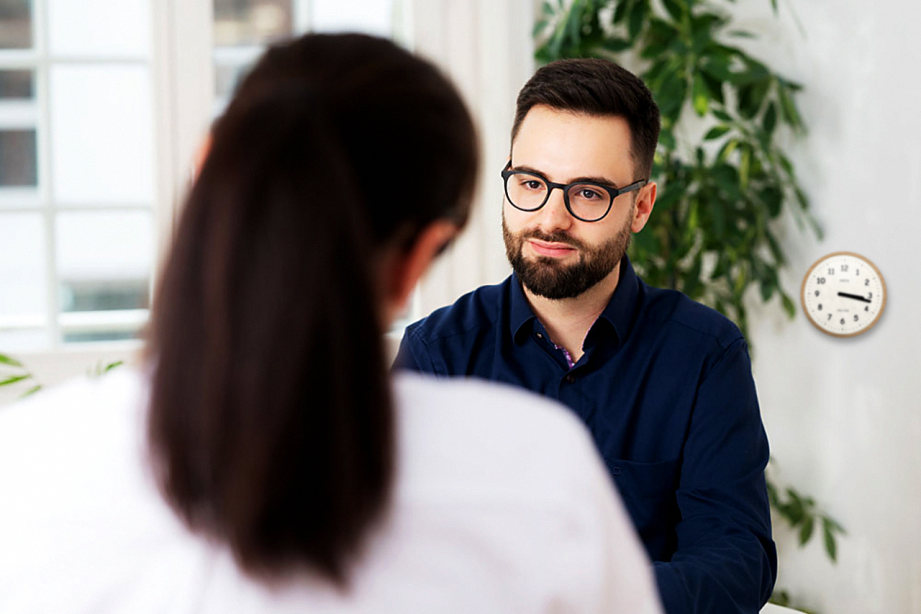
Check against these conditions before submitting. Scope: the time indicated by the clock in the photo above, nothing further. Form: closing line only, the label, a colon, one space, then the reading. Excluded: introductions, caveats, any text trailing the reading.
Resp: 3:17
